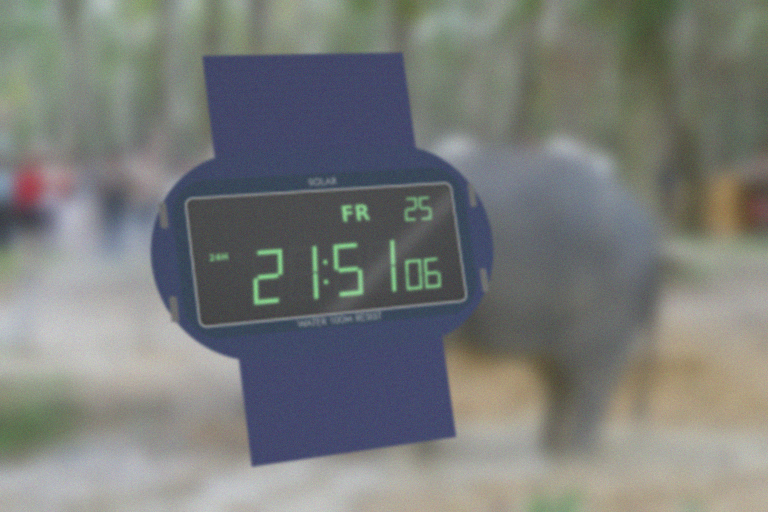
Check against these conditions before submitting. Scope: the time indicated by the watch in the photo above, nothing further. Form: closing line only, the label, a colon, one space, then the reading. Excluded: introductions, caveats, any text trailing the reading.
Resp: 21:51:06
